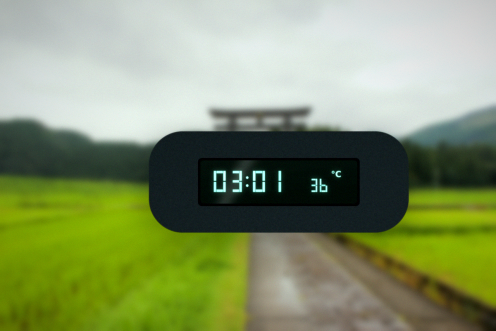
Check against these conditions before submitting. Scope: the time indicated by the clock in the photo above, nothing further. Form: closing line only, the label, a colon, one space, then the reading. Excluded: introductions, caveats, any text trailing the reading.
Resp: 3:01
